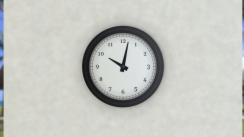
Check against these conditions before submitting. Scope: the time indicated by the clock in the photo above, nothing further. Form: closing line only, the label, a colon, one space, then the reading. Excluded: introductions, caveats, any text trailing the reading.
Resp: 10:02
